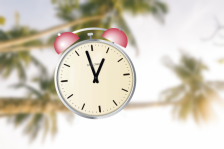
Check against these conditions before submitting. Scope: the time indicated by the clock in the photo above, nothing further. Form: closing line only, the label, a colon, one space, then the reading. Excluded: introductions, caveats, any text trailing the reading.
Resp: 12:58
